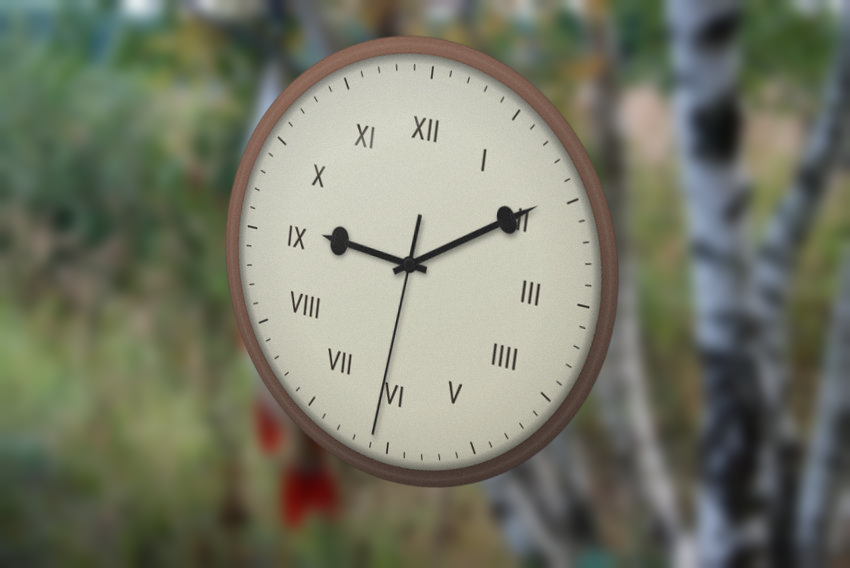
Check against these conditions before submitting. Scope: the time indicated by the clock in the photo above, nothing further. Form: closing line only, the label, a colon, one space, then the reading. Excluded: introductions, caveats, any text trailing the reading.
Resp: 9:09:31
